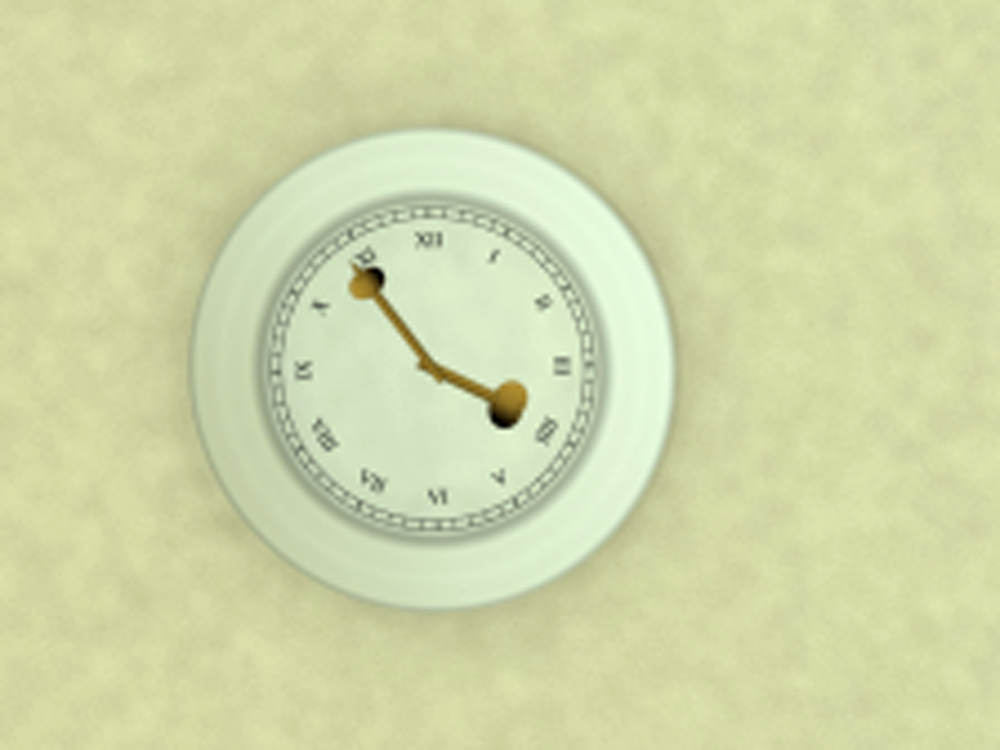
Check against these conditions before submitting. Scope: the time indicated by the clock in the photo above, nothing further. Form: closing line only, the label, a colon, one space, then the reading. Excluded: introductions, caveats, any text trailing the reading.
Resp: 3:54
